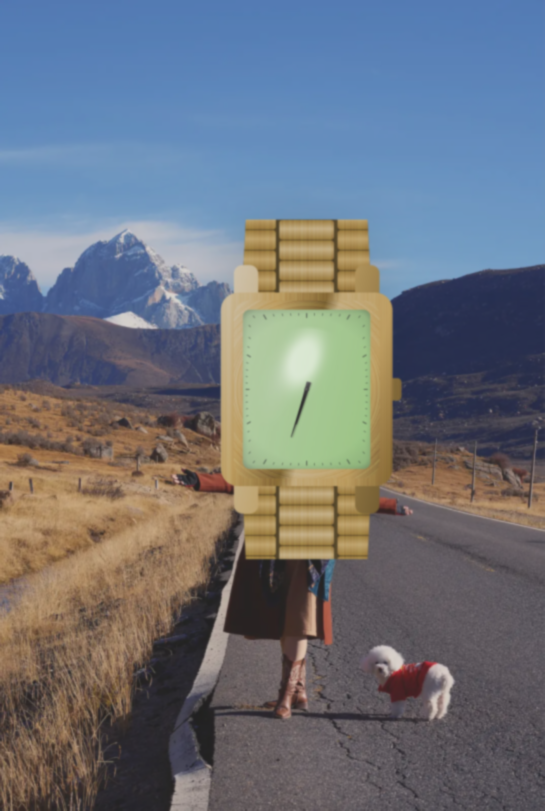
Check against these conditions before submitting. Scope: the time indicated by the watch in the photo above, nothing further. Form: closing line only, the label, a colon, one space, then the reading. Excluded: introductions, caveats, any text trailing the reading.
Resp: 6:33
